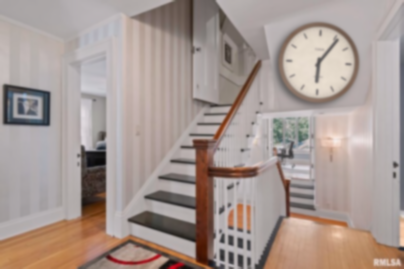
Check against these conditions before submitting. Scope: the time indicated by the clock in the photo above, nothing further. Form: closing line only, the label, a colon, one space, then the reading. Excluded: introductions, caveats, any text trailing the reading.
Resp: 6:06
